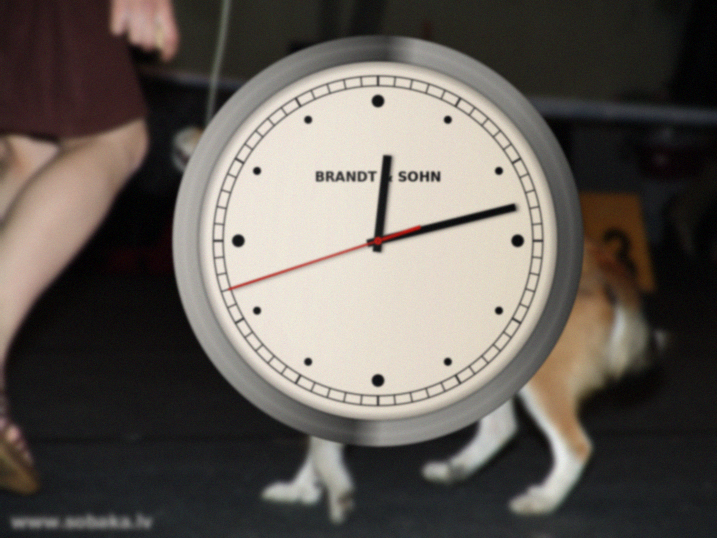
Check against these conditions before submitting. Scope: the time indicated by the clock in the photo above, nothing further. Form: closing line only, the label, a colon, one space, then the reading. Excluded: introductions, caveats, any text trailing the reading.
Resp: 12:12:42
